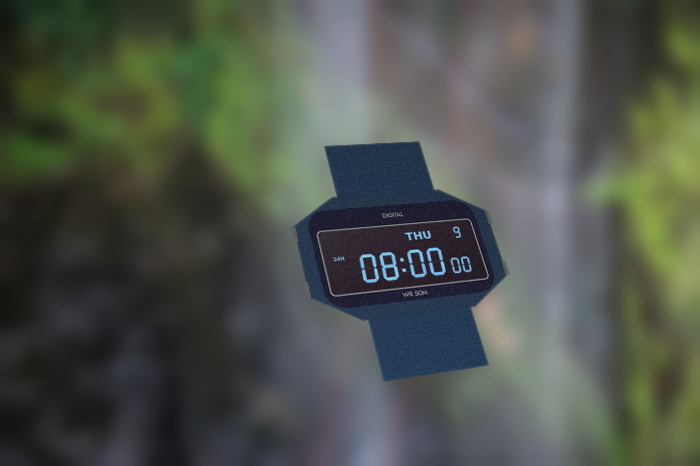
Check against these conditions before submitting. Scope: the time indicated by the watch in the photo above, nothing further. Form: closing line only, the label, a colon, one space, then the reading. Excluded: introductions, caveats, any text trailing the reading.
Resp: 8:00:00
